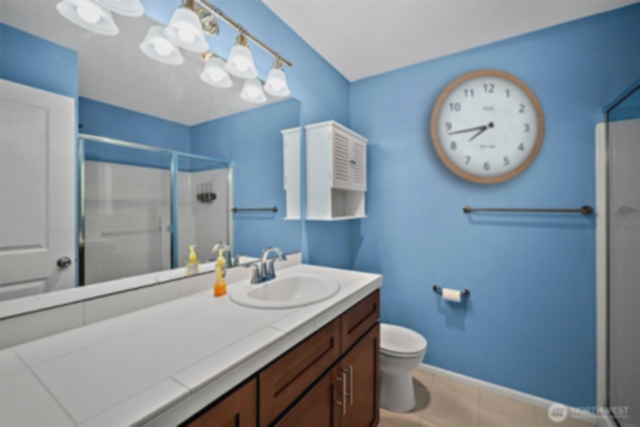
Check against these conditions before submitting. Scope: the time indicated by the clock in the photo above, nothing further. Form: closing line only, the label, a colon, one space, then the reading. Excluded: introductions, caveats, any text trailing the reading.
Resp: 7:43
